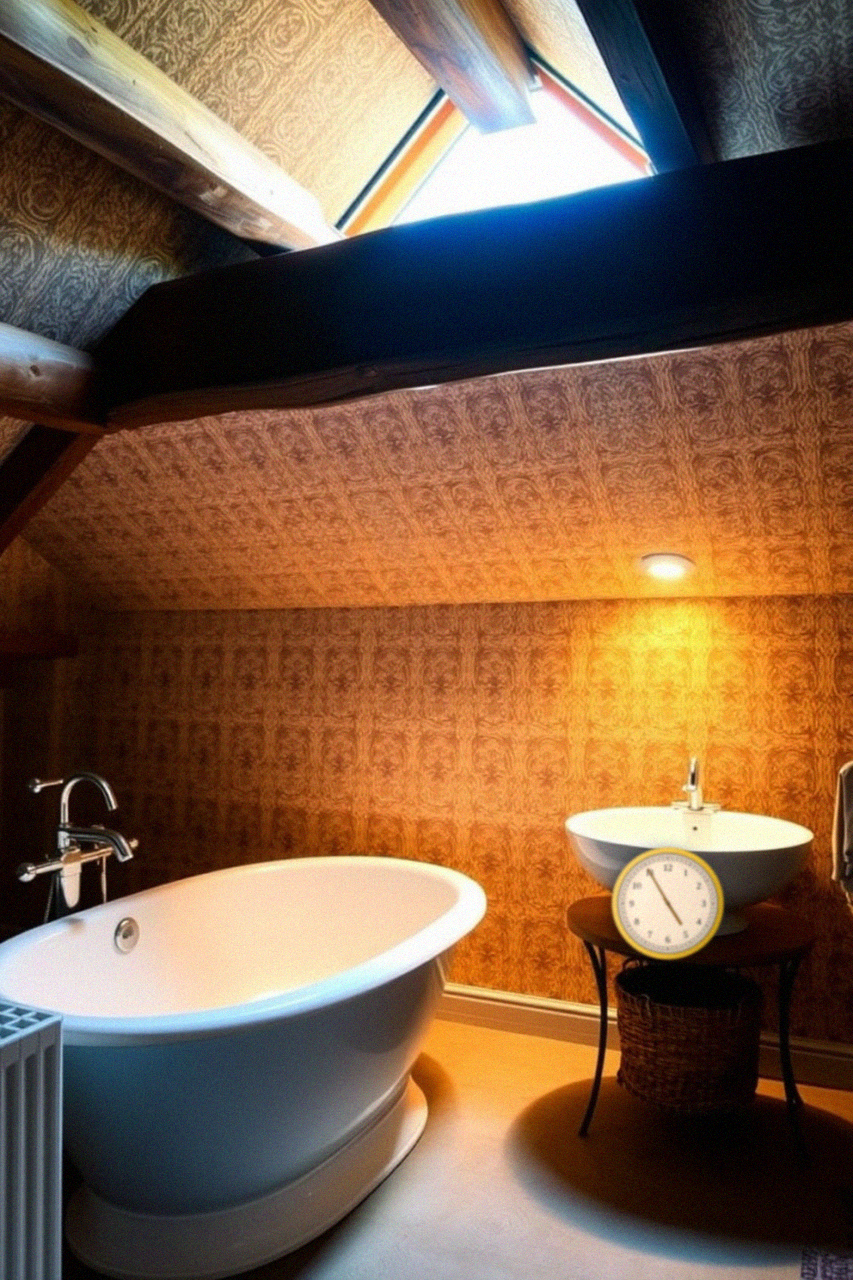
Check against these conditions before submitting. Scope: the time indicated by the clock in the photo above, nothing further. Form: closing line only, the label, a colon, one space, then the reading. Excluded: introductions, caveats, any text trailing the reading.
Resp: 4:55
